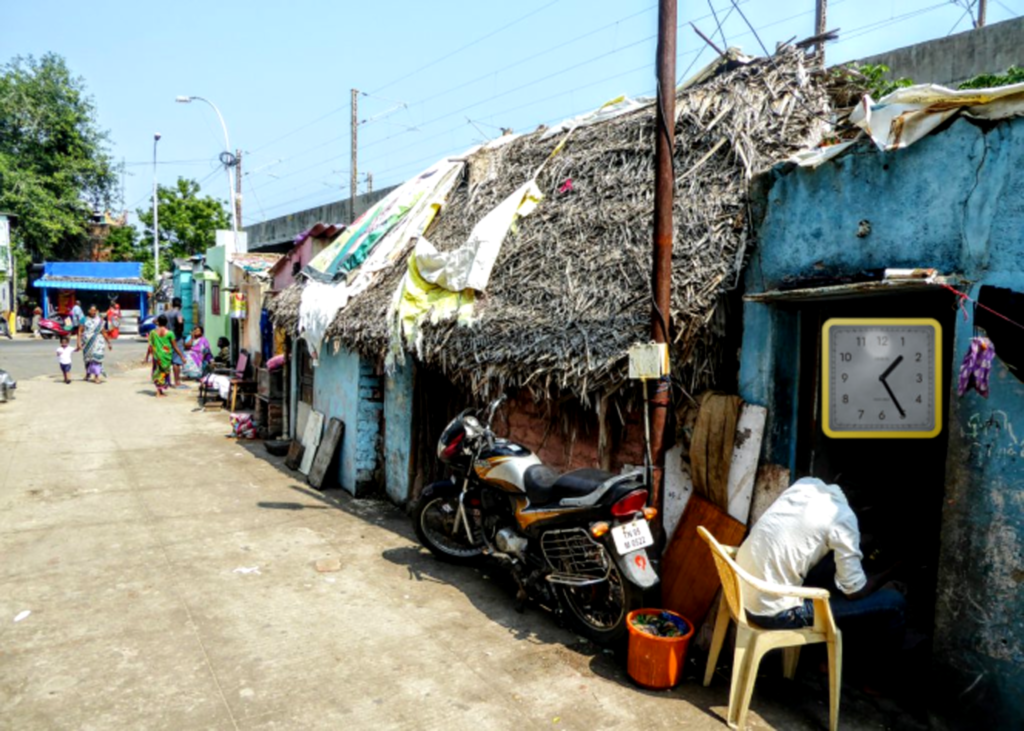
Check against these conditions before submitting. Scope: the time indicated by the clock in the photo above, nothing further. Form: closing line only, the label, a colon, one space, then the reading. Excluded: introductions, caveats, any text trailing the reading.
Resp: 1:25
